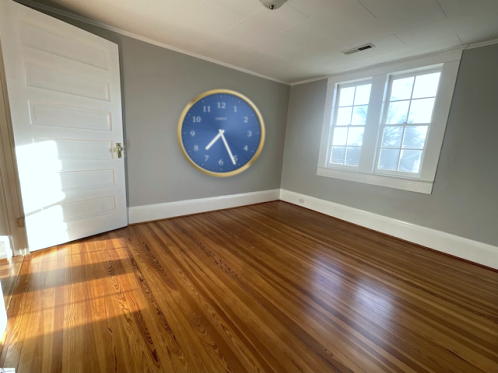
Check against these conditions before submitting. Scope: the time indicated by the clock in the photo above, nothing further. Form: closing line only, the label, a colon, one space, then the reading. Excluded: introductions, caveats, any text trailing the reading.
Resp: 7:26
